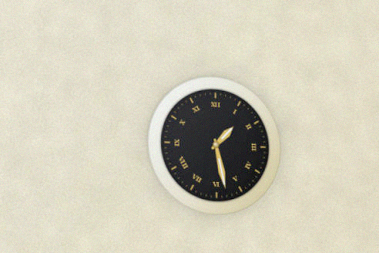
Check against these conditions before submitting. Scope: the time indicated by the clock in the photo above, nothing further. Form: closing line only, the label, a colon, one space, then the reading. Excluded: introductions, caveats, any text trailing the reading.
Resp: 1:28
